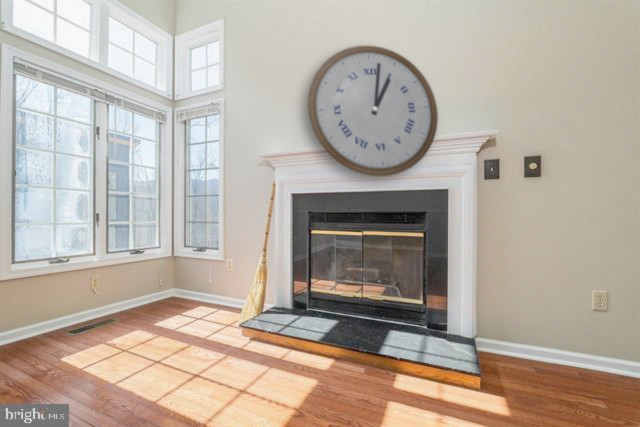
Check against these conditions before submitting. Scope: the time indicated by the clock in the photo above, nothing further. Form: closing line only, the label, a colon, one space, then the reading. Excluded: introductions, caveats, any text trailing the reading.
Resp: 1:02
